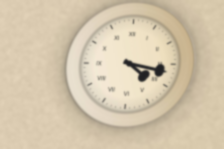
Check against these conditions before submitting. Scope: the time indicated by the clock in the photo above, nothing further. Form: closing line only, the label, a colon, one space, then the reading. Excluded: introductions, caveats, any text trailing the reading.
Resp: 4:17
